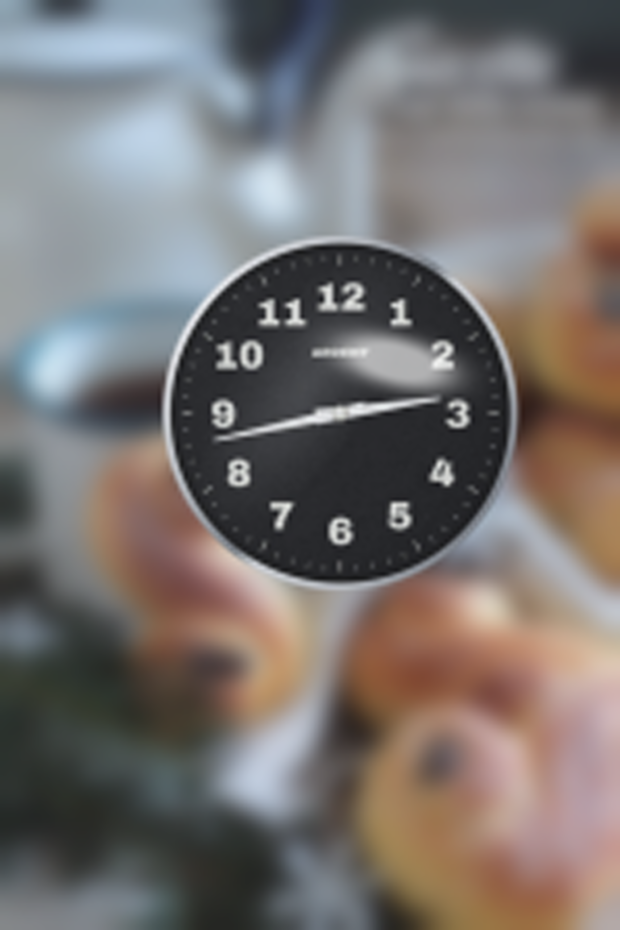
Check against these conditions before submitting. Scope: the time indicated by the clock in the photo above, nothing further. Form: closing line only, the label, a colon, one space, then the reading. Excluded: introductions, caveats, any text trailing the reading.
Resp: 2:43
